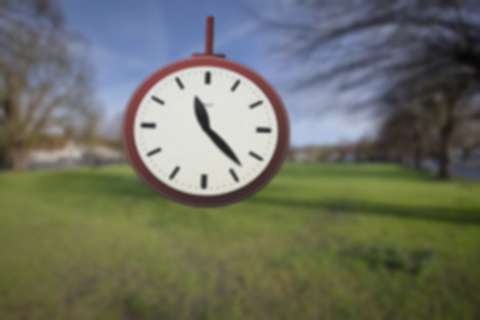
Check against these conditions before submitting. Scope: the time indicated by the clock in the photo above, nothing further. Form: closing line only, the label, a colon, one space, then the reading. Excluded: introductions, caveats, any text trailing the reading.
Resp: 11:23
